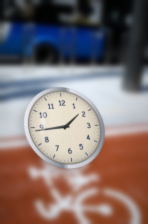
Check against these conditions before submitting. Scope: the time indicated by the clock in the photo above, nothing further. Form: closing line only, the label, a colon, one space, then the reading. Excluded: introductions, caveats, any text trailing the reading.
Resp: 1:44
